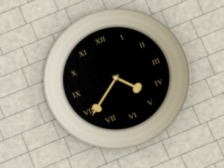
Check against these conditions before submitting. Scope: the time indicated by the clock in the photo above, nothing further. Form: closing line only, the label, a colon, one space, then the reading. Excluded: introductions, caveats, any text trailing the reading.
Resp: 4:39
